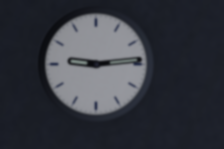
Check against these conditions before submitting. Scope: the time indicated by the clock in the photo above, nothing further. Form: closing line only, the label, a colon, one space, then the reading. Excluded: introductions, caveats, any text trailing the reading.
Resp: 9:14
